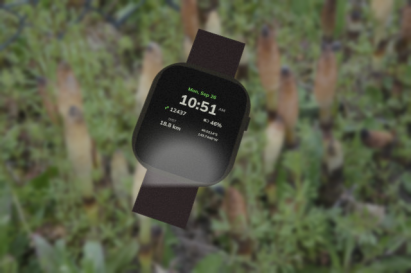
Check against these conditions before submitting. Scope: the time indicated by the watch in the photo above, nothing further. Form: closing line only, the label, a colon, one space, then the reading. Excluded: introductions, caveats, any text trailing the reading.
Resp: 10:51
